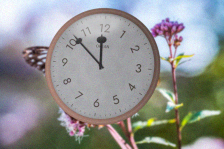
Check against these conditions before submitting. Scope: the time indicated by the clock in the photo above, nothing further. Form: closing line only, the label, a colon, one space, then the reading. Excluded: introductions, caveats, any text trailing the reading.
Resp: 11:52
